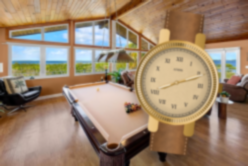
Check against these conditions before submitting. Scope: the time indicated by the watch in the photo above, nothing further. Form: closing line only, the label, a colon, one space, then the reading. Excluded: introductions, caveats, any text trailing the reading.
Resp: 8:11
